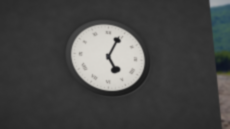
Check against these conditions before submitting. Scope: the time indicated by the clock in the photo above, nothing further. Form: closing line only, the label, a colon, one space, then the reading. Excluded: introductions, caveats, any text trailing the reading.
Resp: 5:04
